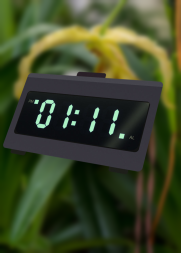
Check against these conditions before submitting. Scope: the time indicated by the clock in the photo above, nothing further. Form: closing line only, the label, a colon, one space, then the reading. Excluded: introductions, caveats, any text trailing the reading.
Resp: 1:11
